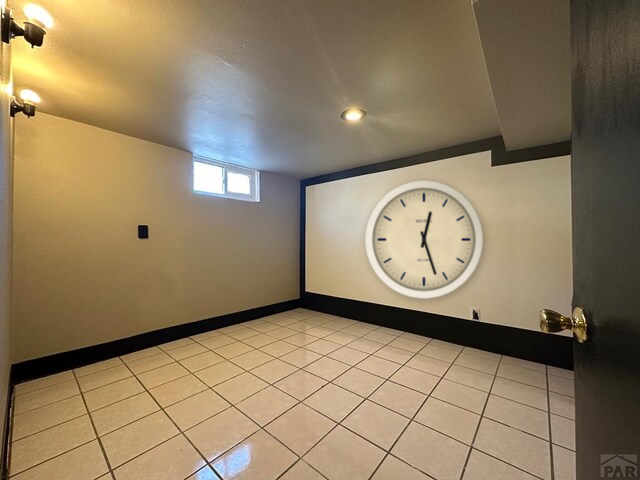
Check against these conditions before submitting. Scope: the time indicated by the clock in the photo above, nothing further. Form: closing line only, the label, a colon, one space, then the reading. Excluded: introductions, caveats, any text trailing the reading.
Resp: 12:27
